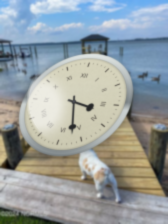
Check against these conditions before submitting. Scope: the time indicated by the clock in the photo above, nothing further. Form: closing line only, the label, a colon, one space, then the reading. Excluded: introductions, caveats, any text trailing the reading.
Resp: 3:27
